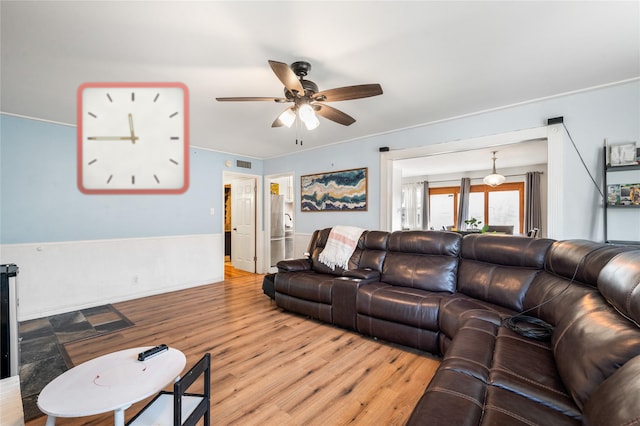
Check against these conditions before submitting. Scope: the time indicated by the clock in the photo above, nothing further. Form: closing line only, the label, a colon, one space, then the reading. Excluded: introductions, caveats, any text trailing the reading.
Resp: 11:45
